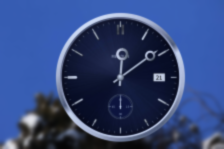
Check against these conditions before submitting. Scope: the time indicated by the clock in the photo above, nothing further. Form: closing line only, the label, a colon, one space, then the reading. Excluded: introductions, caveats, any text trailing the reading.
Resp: 12:09
